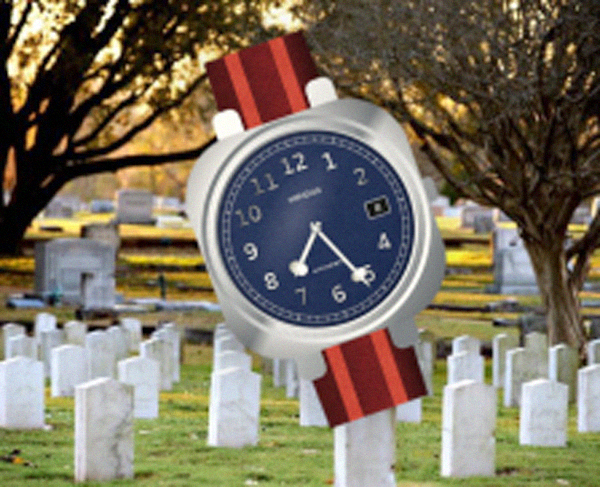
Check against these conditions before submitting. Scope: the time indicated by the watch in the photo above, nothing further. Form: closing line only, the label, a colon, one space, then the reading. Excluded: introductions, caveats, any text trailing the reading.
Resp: 7:26
